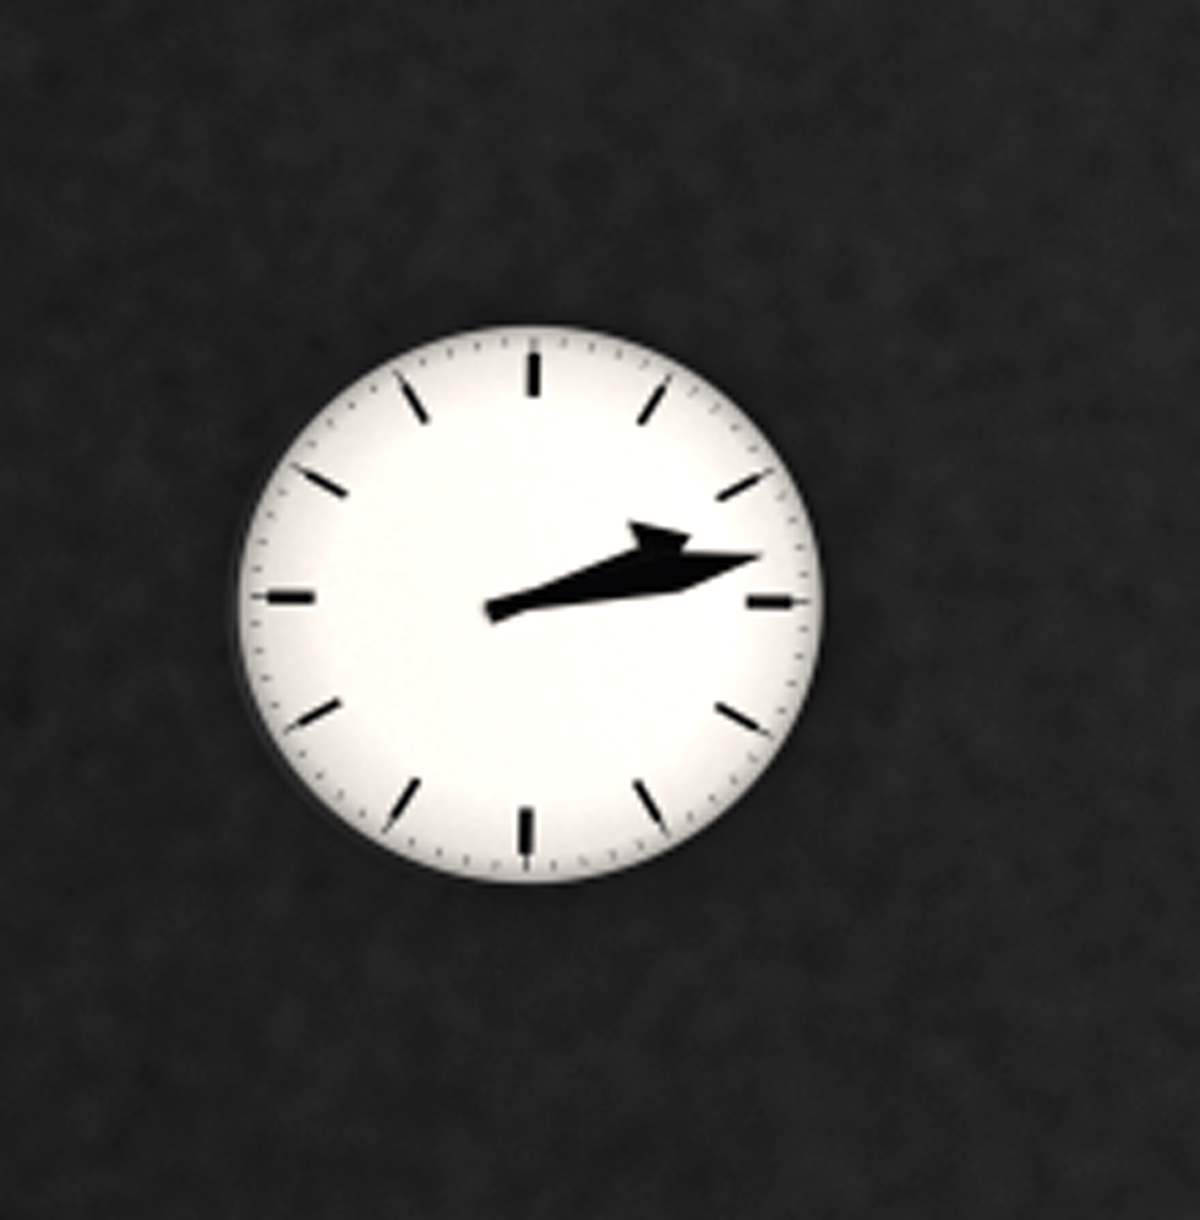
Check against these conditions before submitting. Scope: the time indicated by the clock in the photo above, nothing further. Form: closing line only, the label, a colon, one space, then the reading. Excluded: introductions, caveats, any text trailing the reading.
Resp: 2:13
